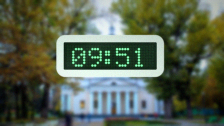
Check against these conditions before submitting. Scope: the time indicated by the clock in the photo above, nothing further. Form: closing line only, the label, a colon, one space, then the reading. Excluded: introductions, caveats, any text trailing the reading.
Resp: 9:51
